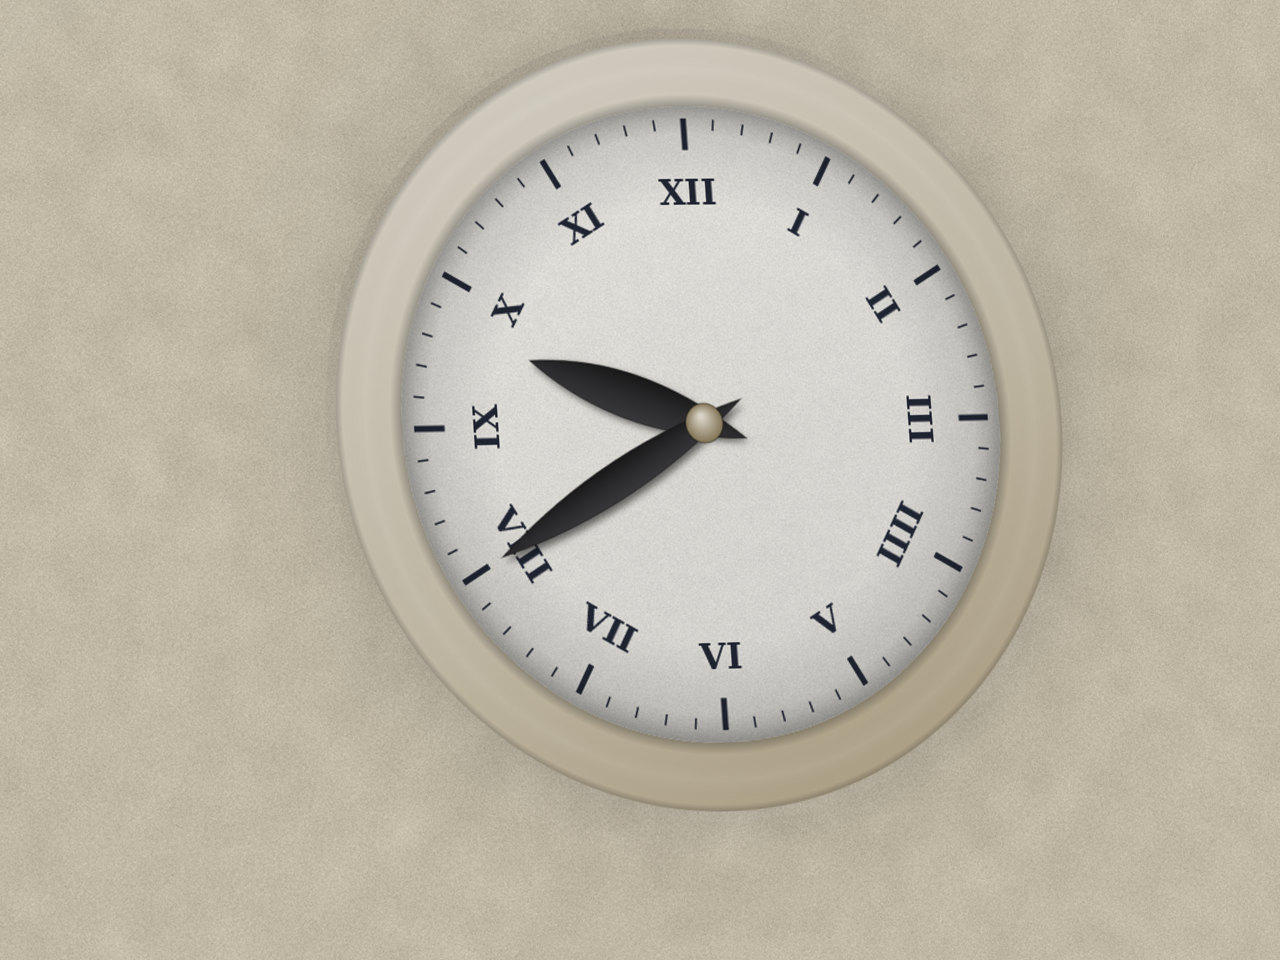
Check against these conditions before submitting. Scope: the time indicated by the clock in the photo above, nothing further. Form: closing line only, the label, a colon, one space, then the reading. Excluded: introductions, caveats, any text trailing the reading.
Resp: 9:40
